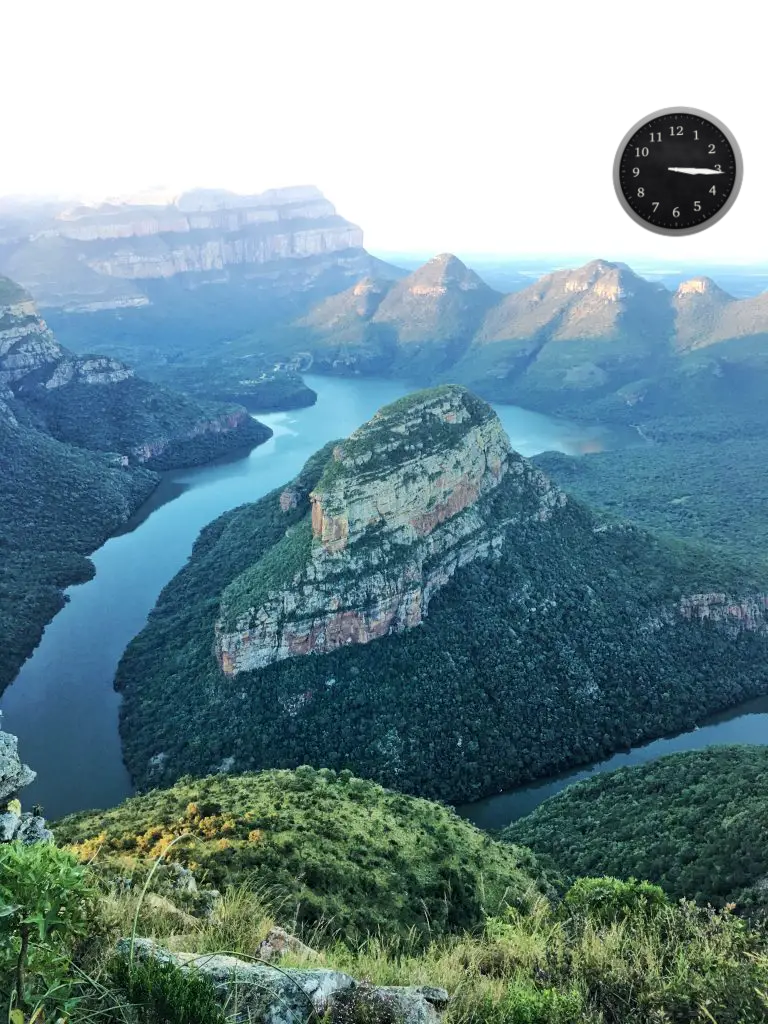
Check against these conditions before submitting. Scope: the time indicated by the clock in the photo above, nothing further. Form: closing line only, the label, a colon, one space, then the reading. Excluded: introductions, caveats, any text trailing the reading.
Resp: 3:16
